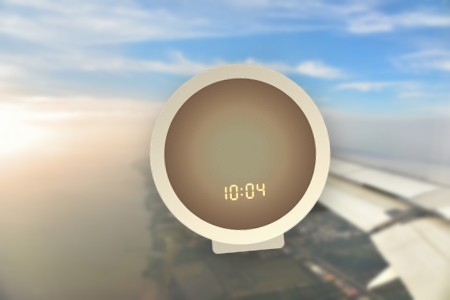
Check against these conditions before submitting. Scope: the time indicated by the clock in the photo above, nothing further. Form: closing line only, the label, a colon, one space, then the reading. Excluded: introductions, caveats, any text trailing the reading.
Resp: 10:04
